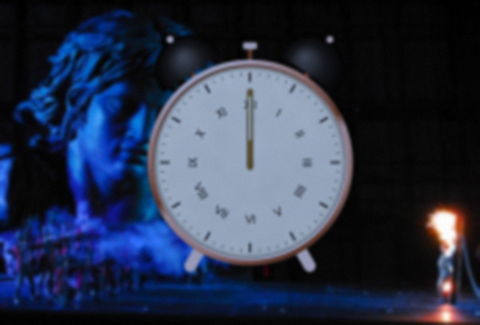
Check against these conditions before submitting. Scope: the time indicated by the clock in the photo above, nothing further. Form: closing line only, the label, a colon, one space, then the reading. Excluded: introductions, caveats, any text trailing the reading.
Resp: 12:00
